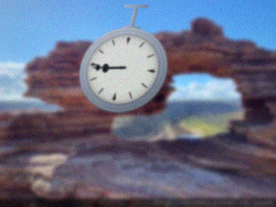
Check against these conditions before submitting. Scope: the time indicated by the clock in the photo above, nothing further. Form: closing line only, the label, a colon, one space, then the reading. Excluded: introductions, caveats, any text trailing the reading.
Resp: 8:44
